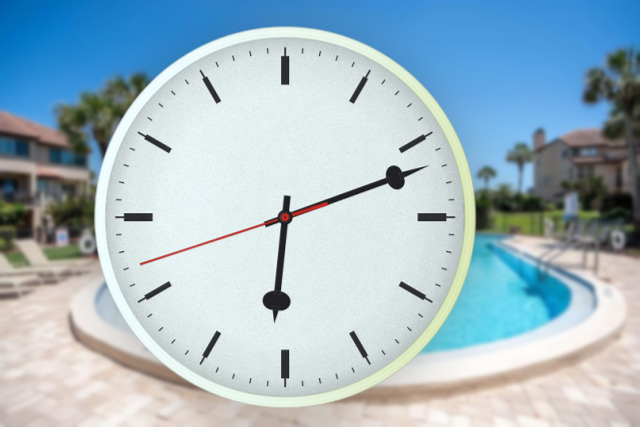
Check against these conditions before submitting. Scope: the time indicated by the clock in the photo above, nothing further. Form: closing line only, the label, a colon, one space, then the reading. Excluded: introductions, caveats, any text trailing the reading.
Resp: 6:11:42
